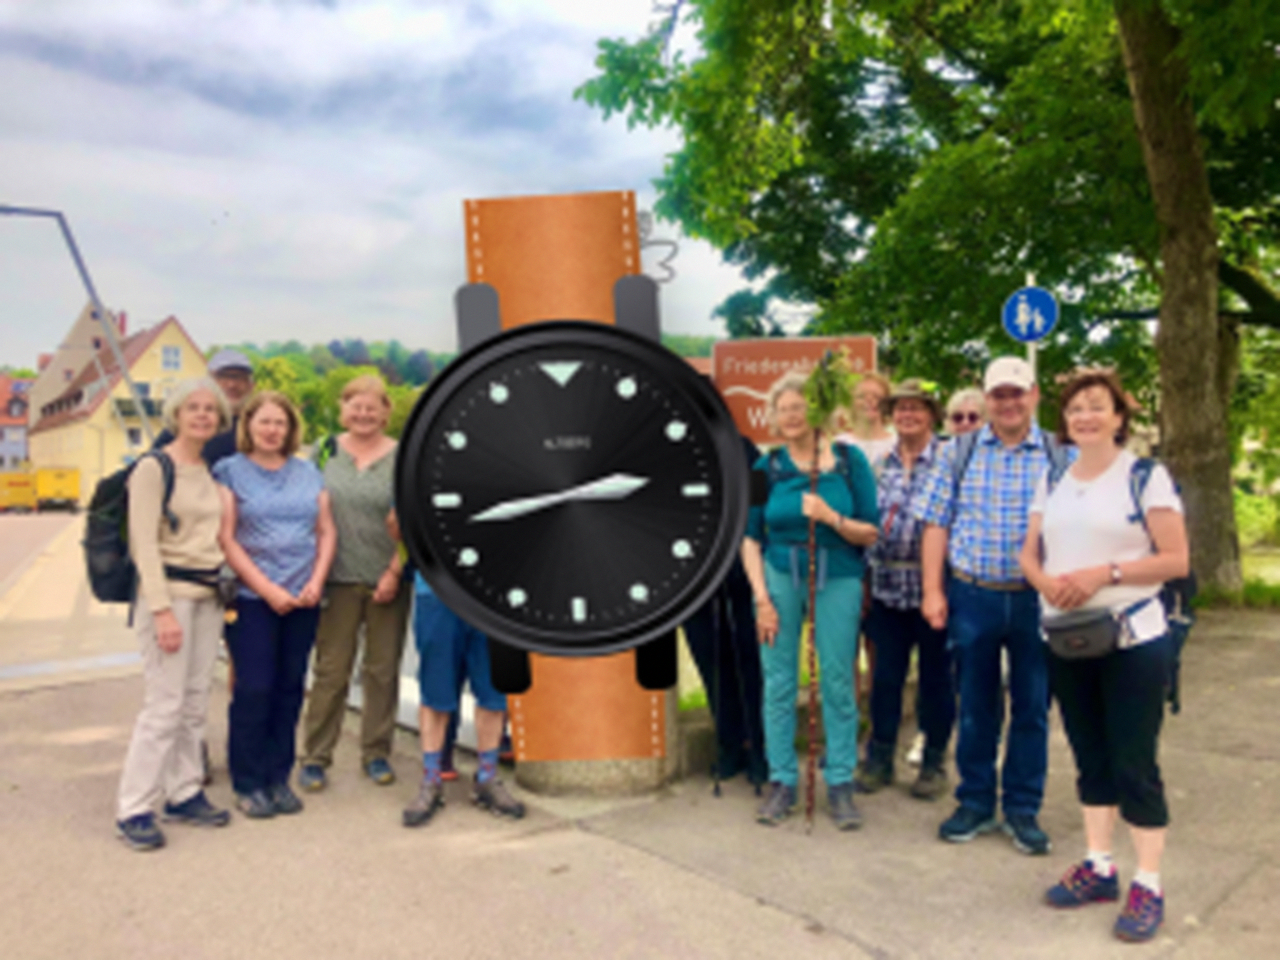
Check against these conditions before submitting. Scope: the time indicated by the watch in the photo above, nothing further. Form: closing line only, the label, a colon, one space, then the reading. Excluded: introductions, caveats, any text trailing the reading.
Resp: 2:43
